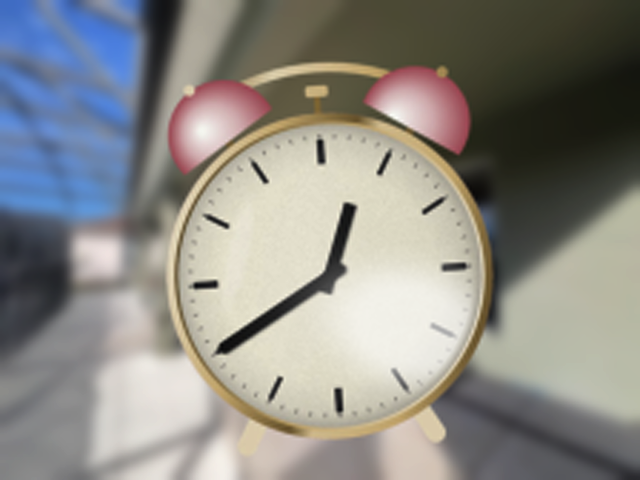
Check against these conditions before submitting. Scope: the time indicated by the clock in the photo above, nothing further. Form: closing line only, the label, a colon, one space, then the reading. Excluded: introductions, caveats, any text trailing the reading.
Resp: 12:40
